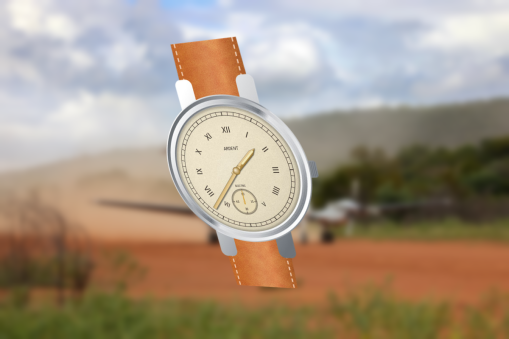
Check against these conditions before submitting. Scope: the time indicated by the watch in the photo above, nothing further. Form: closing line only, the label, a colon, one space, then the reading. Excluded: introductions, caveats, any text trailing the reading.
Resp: 1:37
